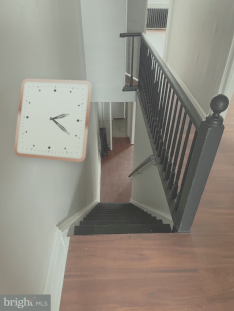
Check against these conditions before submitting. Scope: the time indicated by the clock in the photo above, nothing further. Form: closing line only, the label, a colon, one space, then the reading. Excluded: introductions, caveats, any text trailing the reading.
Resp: 2:21
